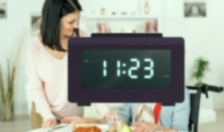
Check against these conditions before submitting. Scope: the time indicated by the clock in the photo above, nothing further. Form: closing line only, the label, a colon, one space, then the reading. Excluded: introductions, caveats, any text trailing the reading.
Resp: 11:23
